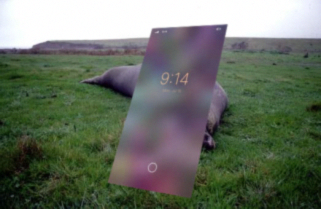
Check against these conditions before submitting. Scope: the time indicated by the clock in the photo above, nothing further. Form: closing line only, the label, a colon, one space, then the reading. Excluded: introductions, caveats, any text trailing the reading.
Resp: 9:14
